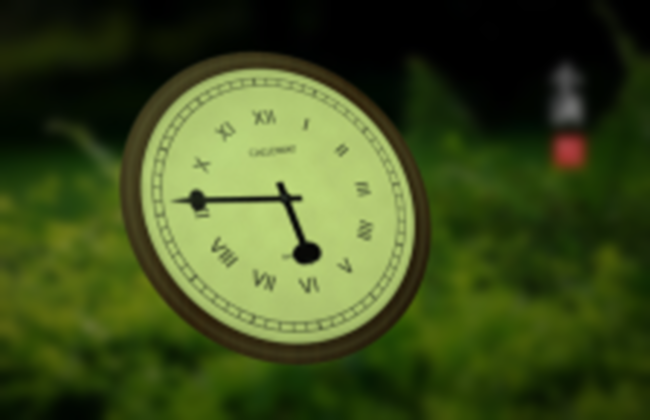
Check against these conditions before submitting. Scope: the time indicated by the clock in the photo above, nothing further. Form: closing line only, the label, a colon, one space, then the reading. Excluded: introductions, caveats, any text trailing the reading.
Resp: 5:46
